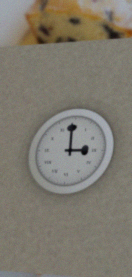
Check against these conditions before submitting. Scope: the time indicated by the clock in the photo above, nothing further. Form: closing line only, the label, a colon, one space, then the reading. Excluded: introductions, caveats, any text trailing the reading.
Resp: 2:59
